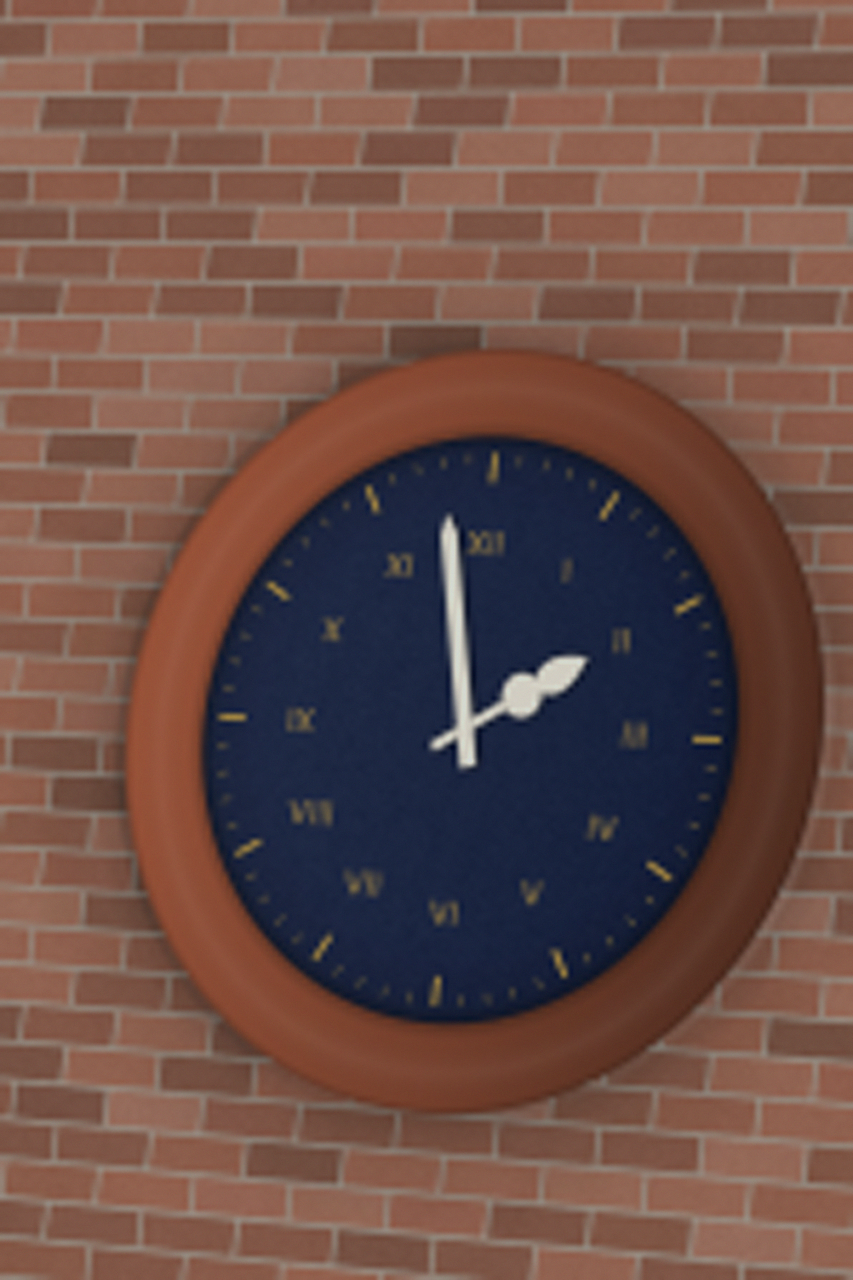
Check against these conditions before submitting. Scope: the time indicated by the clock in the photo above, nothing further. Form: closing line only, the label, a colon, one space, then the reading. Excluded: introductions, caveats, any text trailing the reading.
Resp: 1:58
